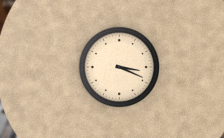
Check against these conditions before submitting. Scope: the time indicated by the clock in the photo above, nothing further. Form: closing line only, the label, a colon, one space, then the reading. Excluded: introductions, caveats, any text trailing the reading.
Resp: 3:19
